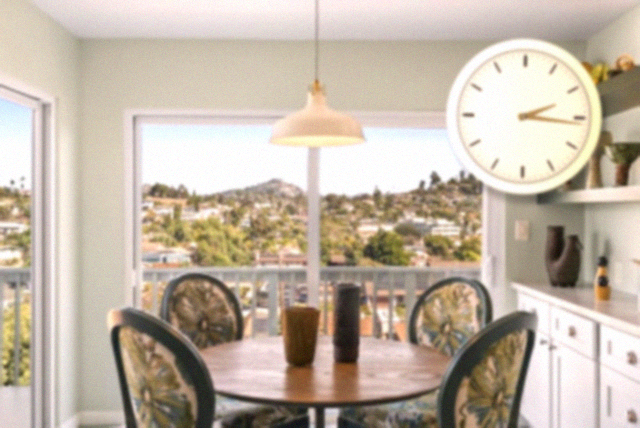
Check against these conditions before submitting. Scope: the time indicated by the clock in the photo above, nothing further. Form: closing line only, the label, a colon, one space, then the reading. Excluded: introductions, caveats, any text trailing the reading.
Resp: 2:16
